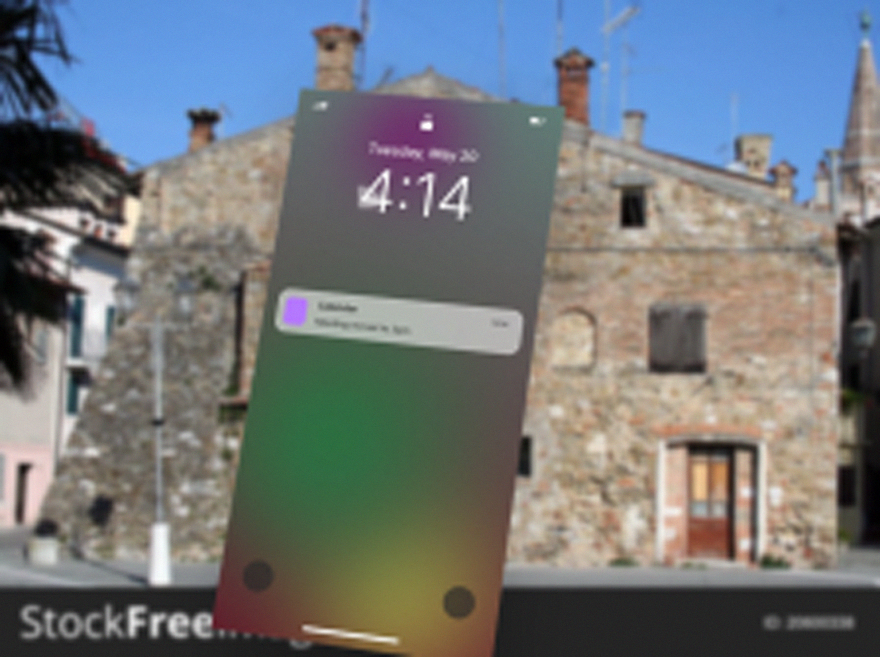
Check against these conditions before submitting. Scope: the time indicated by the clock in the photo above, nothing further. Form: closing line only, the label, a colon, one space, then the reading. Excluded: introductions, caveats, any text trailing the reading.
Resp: 4:14
